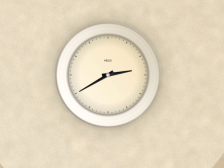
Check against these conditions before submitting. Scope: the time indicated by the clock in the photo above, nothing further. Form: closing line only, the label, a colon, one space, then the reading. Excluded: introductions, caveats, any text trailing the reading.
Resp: 2:40
